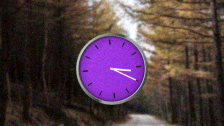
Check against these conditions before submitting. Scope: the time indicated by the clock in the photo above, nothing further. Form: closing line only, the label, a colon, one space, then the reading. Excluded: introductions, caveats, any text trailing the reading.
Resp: 3:20
